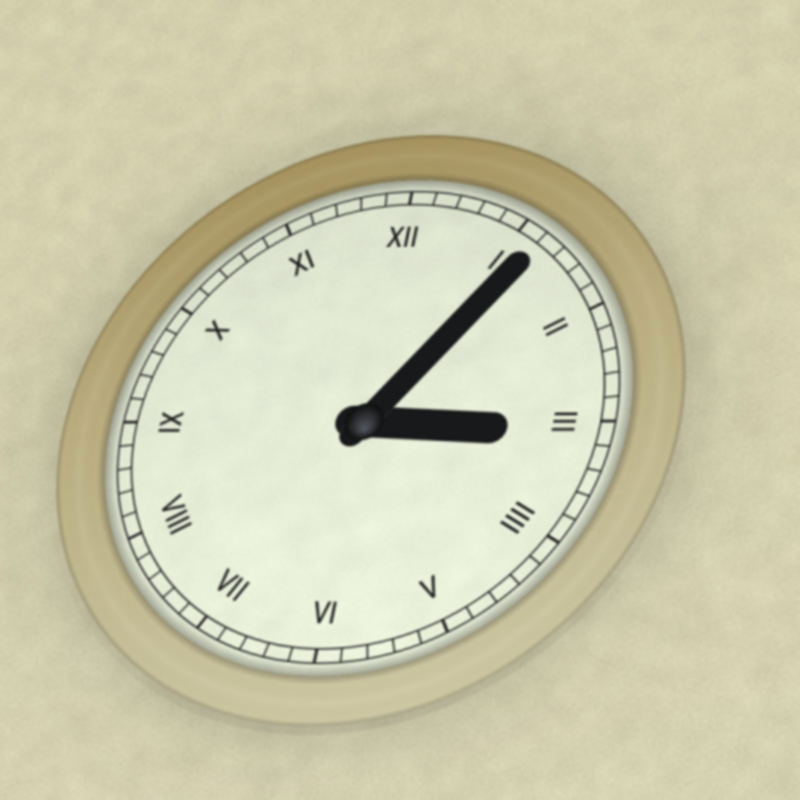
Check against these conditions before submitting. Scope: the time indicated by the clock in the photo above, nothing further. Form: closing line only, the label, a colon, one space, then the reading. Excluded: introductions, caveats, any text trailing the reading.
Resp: 3:06
